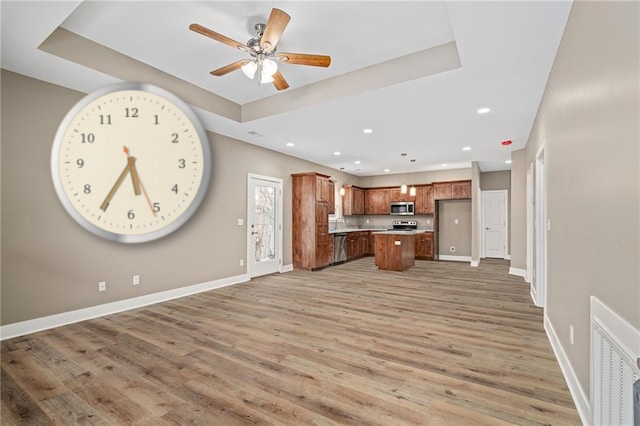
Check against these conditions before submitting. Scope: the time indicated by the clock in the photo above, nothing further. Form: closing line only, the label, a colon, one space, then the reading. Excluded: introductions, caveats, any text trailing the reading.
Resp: 5:35:26
